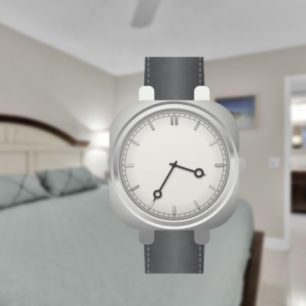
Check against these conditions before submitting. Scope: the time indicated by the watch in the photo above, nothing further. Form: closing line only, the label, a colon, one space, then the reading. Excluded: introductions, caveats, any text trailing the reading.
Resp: 3:35
